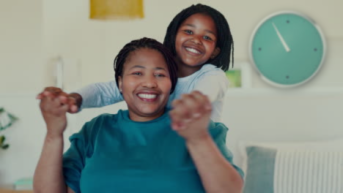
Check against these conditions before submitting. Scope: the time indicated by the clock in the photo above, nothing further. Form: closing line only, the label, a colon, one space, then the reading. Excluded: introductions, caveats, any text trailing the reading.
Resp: 10:55
